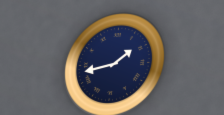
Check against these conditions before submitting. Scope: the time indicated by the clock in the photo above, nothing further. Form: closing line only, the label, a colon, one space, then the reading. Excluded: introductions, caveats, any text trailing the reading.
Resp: 1:43
